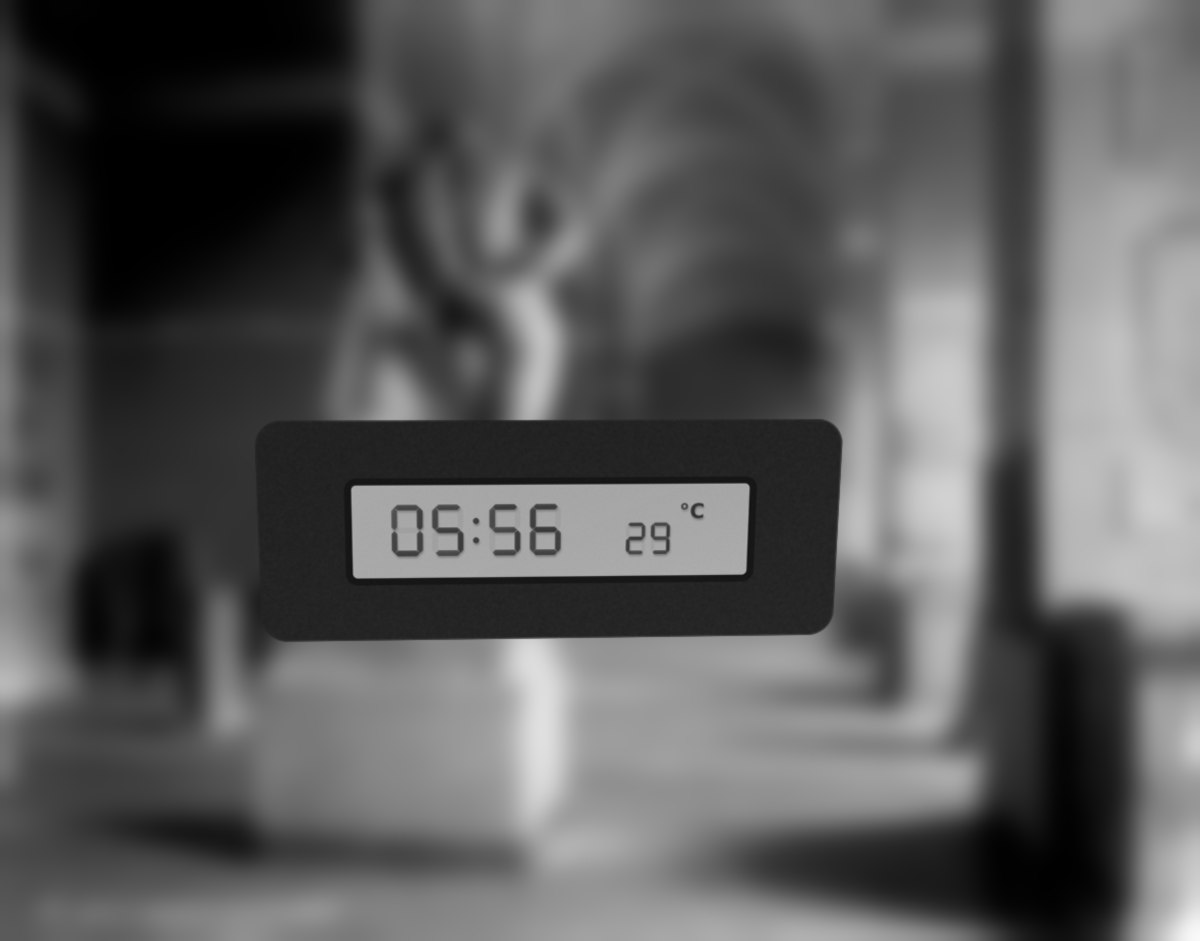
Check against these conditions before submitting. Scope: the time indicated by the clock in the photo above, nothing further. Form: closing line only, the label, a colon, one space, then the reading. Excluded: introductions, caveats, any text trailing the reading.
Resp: 5:56
